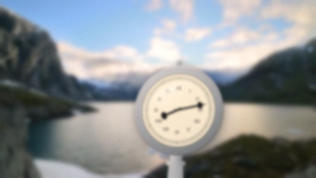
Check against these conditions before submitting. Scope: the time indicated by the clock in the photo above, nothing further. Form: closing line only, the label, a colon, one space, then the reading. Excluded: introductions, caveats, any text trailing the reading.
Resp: 8:13
